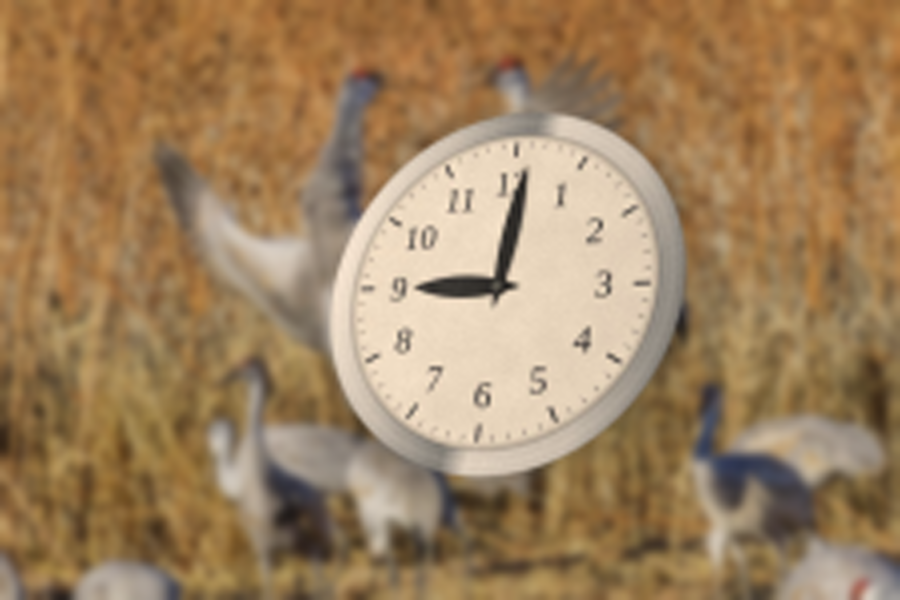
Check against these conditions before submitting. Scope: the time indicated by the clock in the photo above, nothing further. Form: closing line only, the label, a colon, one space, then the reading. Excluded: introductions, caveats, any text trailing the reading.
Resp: 9:01
